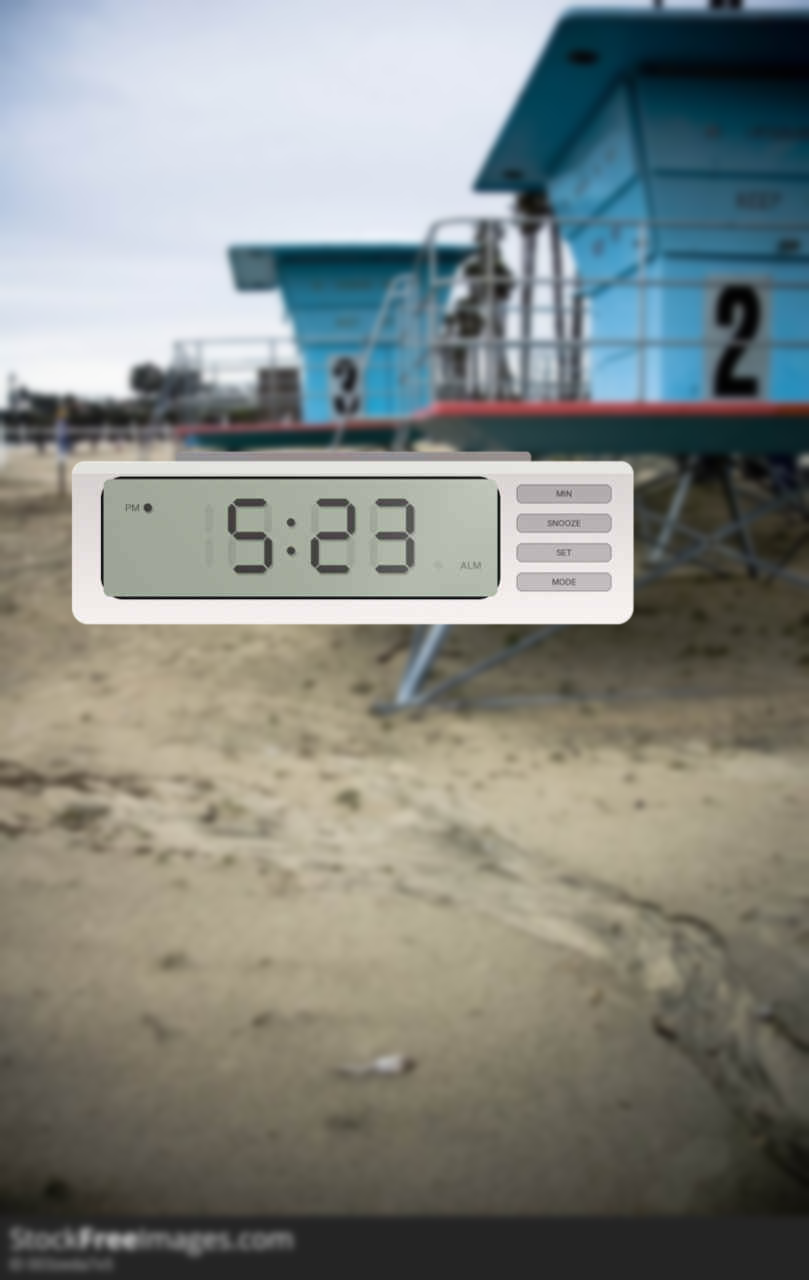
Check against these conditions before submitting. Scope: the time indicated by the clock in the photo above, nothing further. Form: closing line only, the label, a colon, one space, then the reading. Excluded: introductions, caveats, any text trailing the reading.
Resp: 5:23
